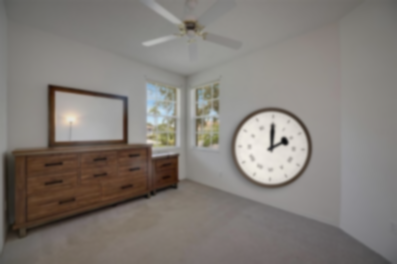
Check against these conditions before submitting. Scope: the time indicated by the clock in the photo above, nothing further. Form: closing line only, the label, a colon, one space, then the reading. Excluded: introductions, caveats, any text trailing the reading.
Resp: 2:00
